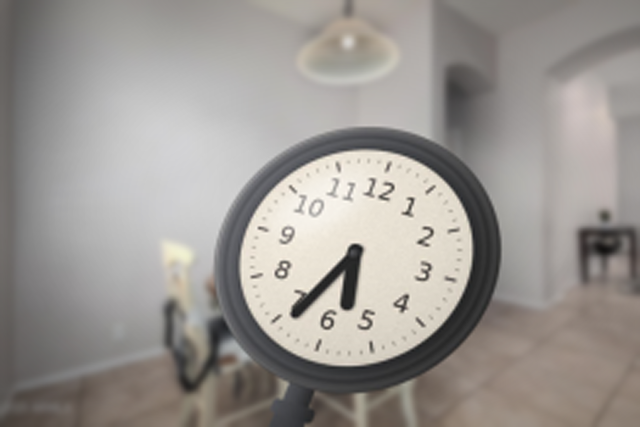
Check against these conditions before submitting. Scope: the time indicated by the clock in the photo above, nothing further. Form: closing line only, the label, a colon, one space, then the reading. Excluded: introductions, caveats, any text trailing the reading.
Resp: 5:34
